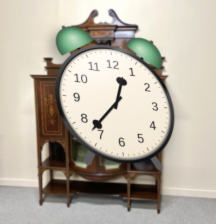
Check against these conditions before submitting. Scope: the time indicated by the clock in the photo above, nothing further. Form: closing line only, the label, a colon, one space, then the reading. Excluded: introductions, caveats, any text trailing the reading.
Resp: 12:37
